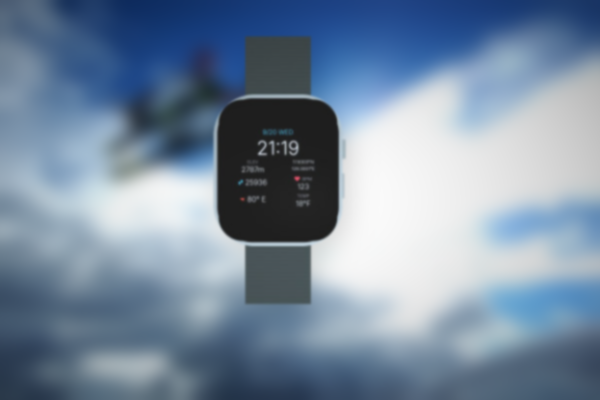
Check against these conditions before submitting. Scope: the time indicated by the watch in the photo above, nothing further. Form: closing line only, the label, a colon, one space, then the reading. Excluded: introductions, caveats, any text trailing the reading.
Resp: 21:19
